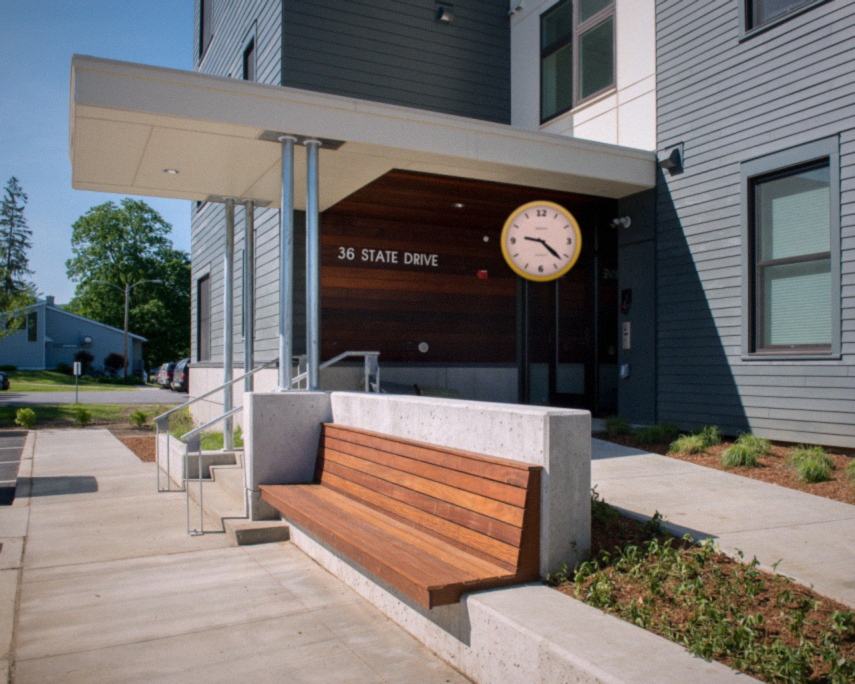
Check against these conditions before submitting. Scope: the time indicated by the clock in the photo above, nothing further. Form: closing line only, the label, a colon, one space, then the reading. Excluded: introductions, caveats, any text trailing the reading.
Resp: 9:22
